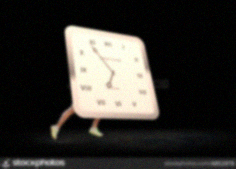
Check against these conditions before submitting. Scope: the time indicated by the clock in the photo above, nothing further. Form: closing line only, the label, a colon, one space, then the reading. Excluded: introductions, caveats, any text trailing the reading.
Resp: 6:54
